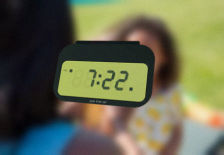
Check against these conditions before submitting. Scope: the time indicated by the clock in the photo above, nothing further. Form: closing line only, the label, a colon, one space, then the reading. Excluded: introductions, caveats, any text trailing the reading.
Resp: 7:22
